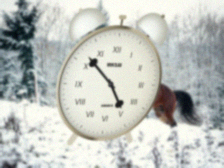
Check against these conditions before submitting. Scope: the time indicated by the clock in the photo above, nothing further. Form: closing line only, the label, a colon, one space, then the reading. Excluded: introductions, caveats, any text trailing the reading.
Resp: 4:52
